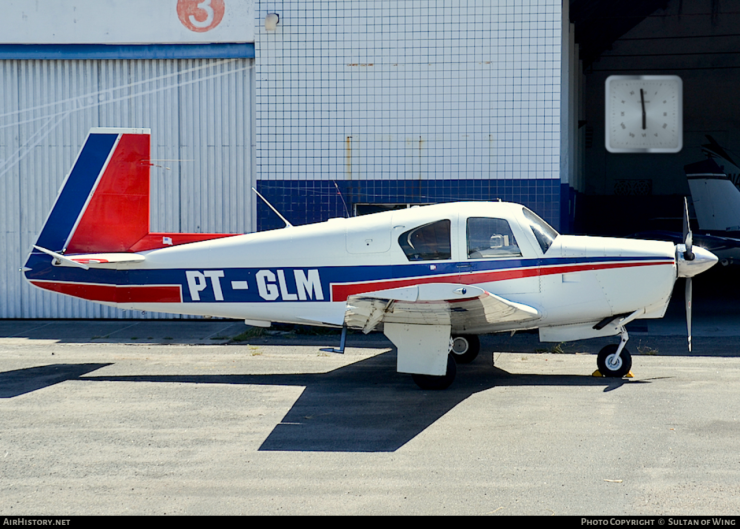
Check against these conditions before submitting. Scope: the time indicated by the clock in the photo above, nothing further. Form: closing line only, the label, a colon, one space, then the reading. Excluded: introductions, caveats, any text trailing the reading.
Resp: 5:59
